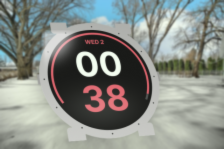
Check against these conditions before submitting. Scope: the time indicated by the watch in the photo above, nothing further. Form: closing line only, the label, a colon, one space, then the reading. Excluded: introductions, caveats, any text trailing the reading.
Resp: 0:38
